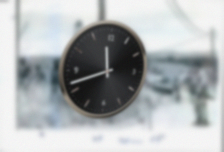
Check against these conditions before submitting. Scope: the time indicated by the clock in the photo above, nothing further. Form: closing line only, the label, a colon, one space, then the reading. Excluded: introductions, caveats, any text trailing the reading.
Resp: 11:42
